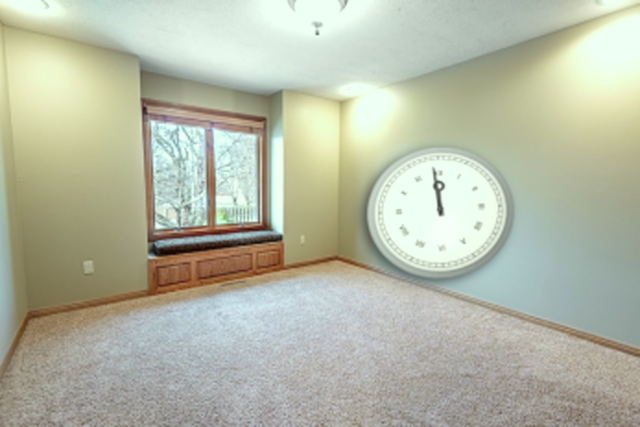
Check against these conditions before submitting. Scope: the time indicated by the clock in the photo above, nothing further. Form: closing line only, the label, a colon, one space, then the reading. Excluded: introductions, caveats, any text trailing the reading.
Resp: 11:59
